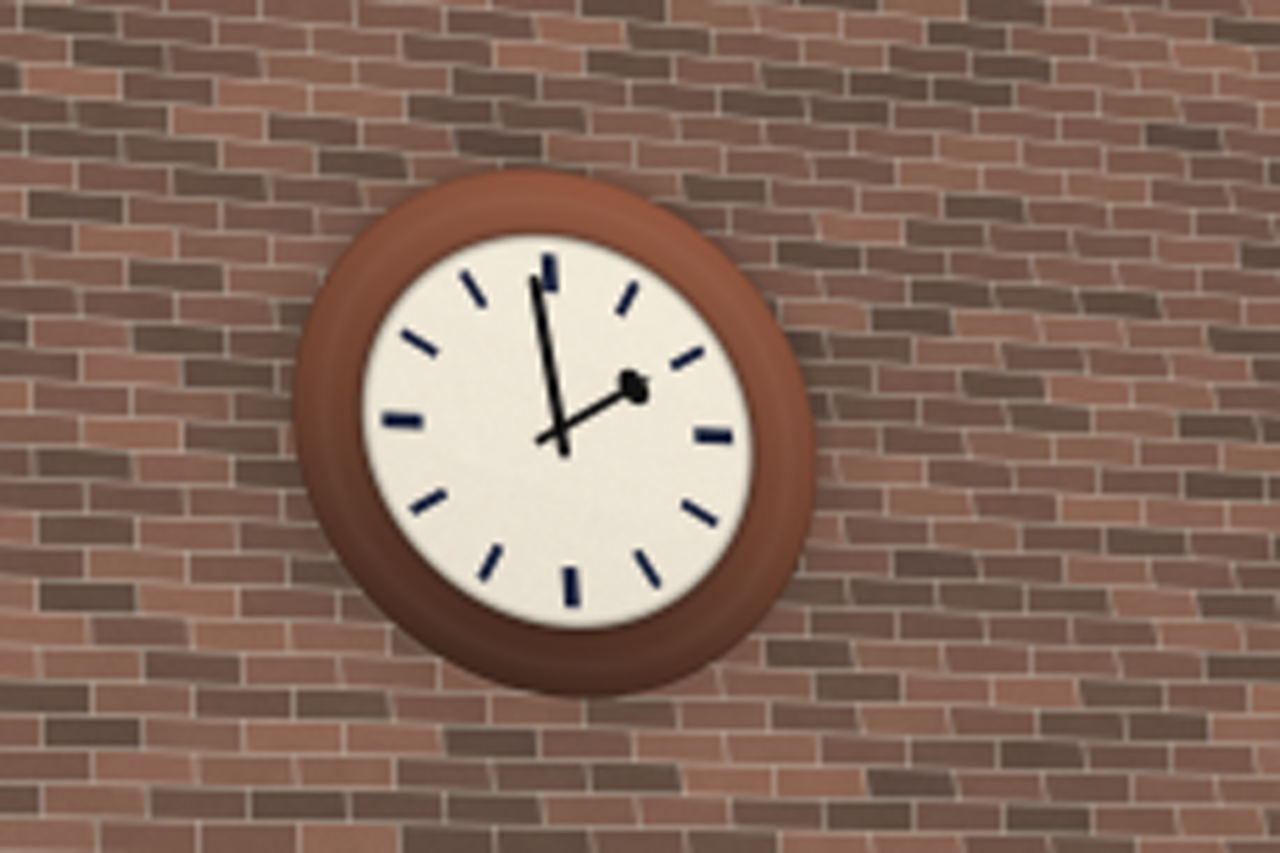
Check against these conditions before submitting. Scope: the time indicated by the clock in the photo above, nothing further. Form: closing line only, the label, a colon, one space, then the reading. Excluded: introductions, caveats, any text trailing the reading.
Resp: 1:59
